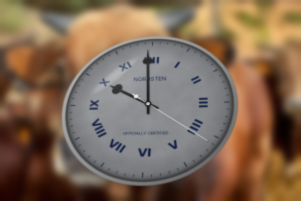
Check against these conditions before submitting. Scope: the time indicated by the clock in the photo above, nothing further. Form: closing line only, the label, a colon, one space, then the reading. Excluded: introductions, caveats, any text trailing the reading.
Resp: 9:59:21
